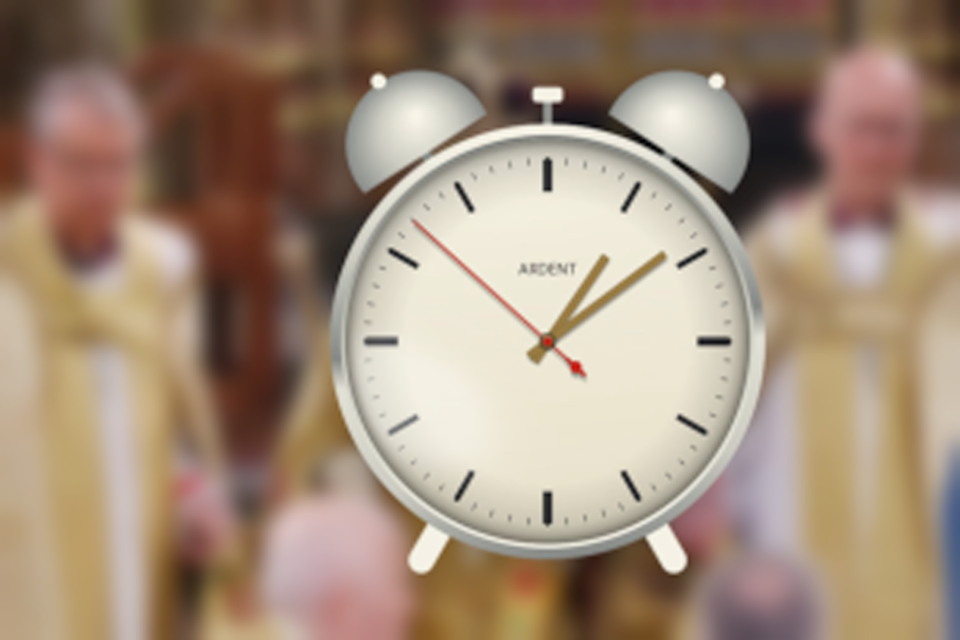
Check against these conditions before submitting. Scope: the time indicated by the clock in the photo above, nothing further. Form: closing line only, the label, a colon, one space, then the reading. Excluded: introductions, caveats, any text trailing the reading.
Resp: 1:08:52
